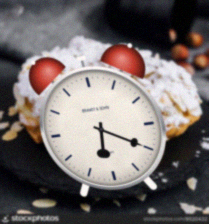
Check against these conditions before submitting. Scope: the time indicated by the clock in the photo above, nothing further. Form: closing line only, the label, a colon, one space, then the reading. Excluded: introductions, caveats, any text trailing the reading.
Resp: 6:20
